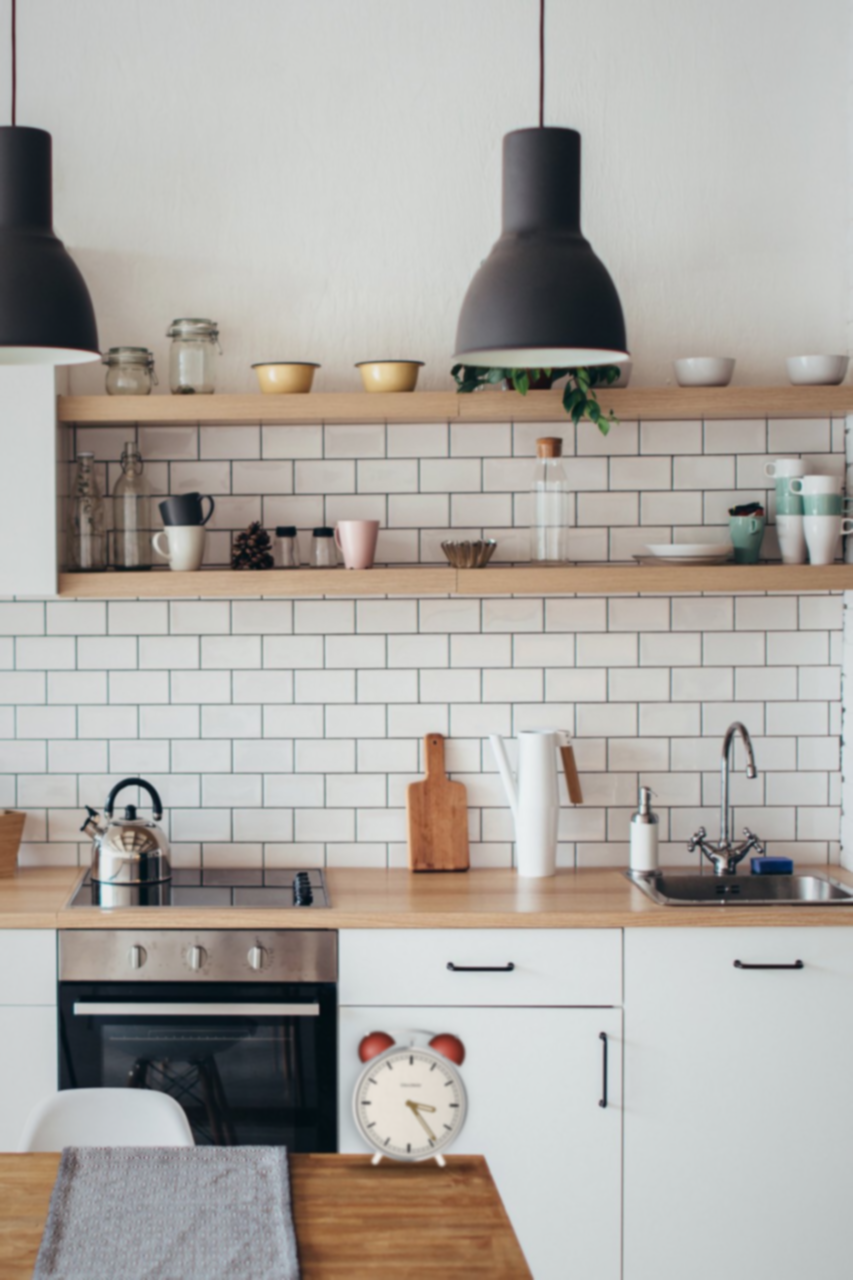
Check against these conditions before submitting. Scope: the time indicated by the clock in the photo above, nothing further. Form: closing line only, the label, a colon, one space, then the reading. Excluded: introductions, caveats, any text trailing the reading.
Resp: 3:24
